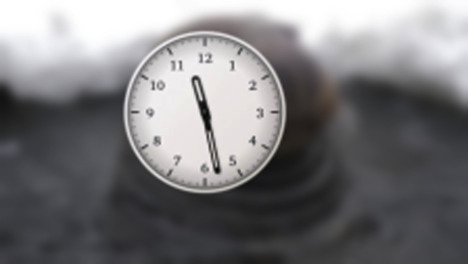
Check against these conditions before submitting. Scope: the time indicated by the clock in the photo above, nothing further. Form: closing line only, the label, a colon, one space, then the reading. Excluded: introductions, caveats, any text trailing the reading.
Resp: 11:28
